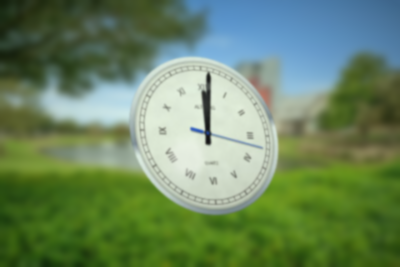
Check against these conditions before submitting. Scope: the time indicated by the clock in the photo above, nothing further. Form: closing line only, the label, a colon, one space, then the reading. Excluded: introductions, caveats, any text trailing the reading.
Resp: 12:01:17
